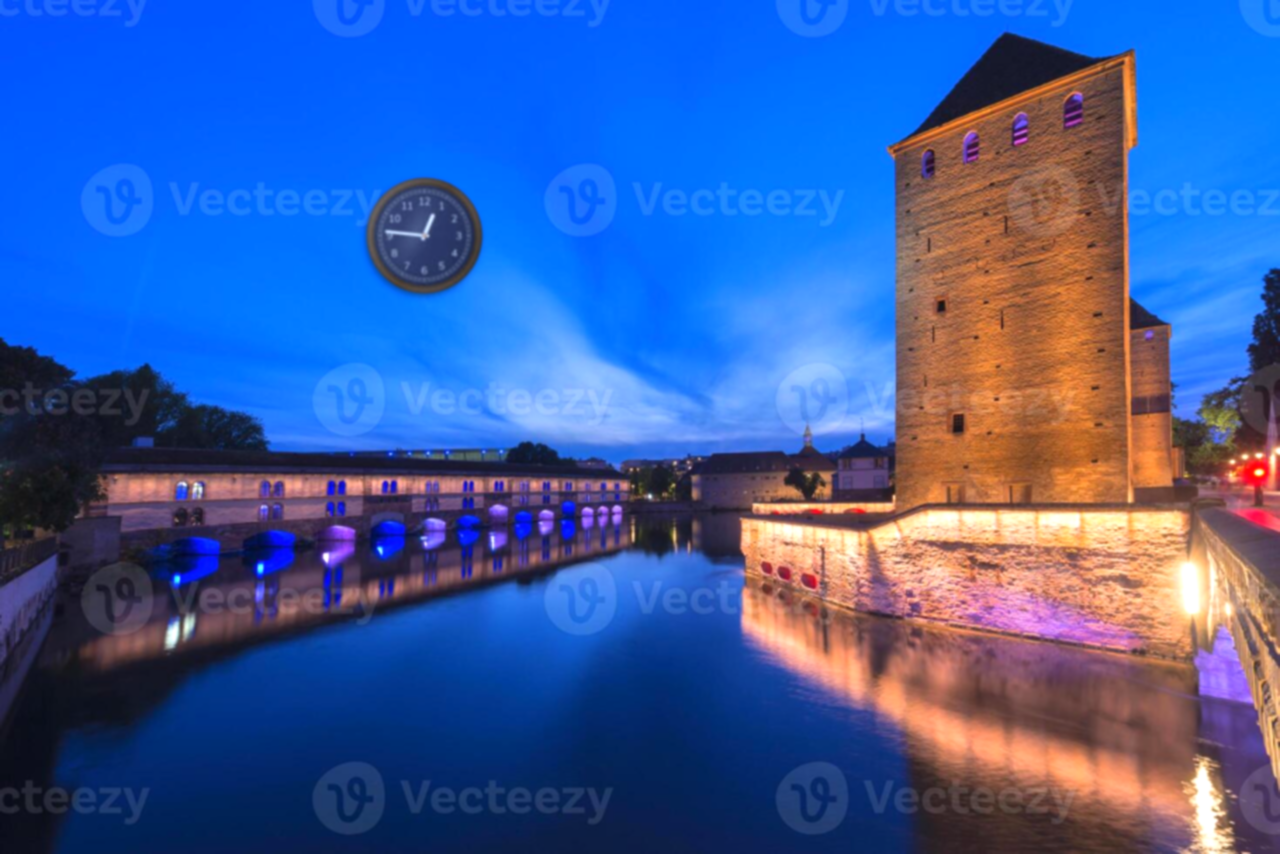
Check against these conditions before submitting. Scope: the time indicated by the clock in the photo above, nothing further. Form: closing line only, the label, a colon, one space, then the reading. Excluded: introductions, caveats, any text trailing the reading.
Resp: 12:46
